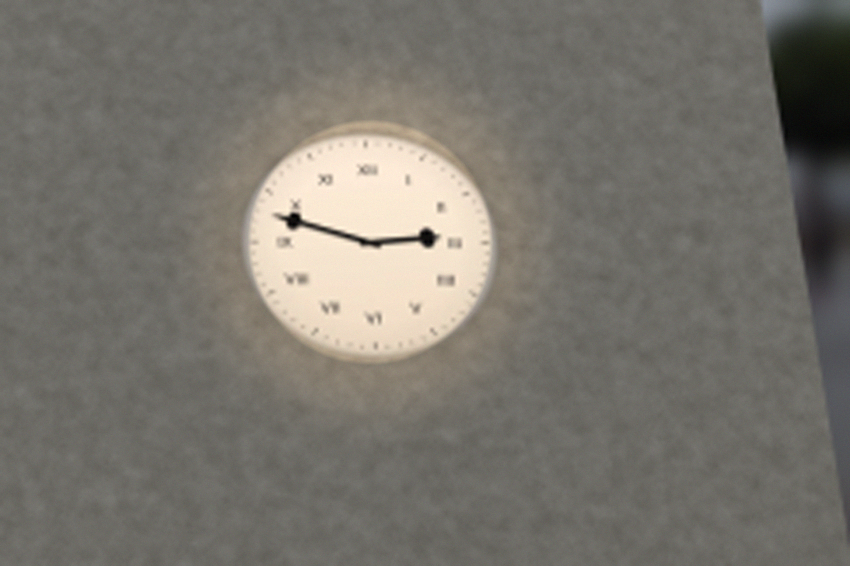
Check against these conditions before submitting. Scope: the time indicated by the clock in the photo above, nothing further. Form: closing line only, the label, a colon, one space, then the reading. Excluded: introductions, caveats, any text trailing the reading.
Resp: 2:48
